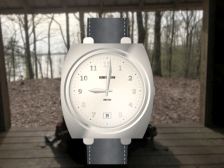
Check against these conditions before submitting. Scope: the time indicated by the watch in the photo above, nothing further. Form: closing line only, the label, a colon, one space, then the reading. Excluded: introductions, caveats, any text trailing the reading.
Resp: 9:01
